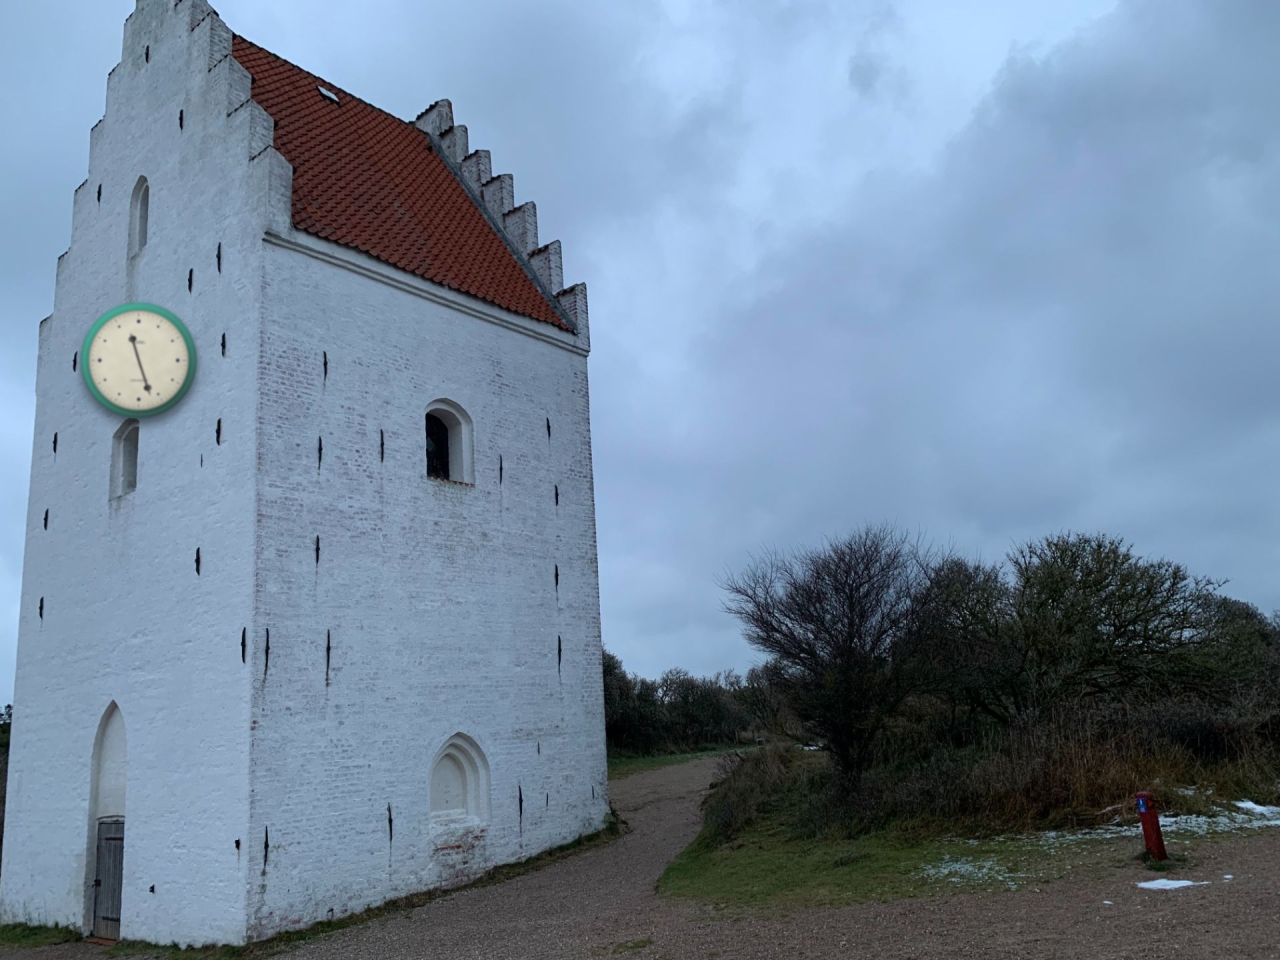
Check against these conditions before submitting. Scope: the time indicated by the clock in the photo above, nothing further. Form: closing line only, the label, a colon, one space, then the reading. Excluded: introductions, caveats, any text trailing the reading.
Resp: 11:27
